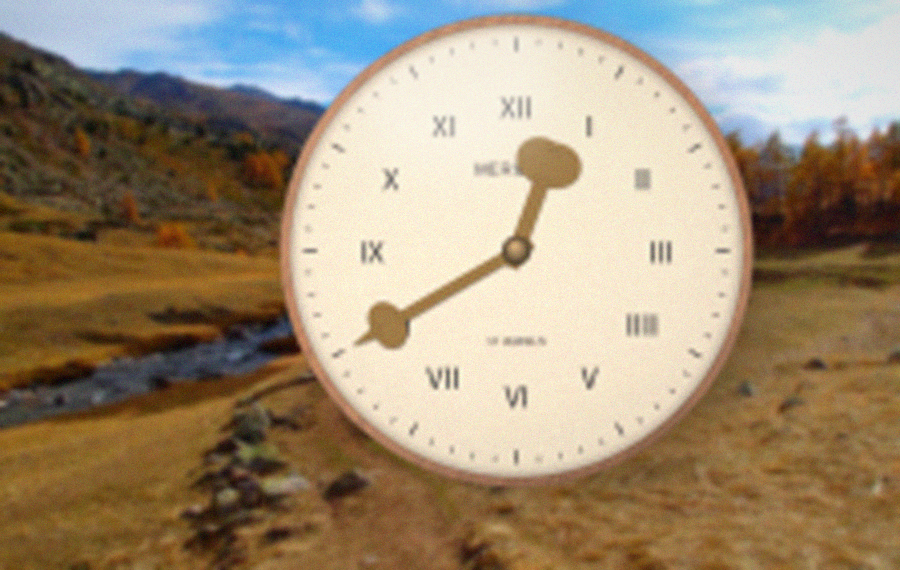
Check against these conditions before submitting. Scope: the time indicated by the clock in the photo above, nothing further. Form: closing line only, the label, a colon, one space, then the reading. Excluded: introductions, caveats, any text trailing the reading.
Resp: 12:40
